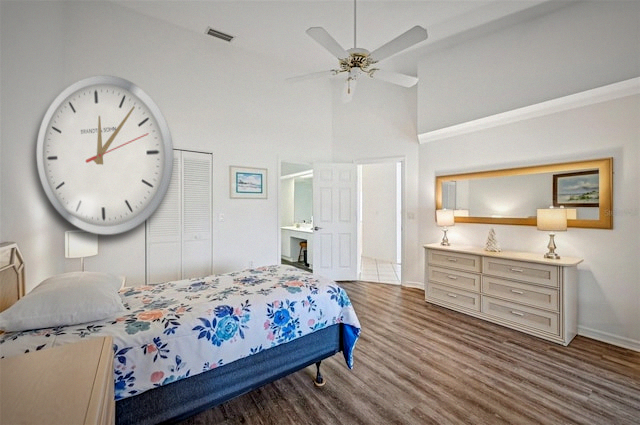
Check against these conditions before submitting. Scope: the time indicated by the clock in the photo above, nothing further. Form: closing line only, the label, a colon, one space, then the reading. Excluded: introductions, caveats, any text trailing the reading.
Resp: 12:07:12
